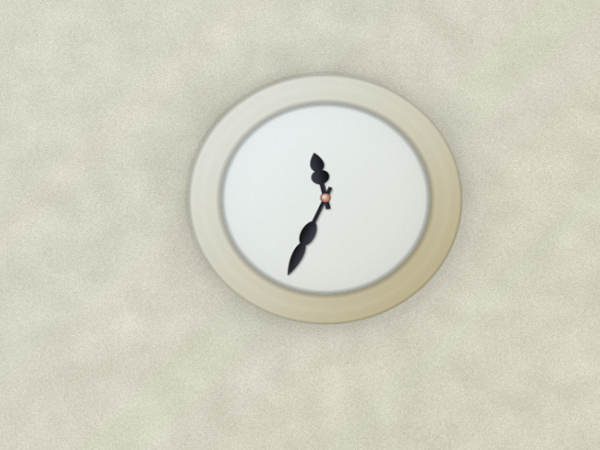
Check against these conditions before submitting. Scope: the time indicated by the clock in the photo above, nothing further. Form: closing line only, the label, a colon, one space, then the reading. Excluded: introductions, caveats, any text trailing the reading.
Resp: 11:34
